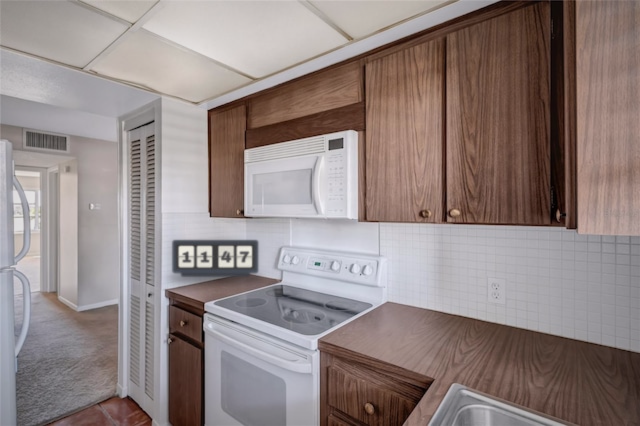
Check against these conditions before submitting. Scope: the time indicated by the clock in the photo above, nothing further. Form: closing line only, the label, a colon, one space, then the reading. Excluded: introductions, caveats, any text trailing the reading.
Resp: 11:47
